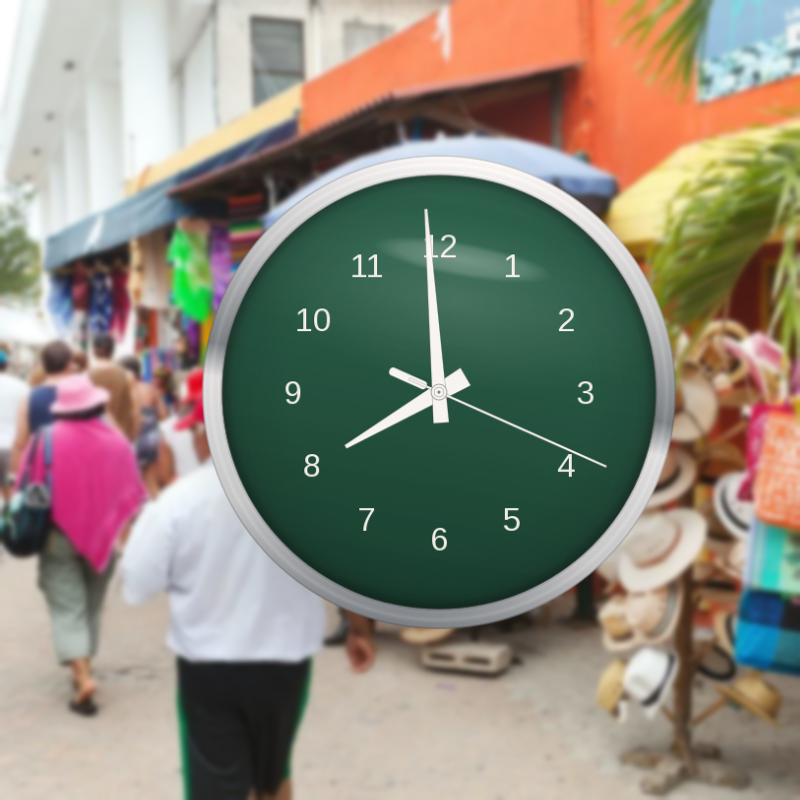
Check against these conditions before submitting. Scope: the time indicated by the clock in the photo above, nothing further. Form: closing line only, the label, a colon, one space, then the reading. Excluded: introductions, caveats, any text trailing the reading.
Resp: 7:59:19
